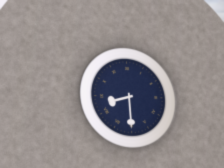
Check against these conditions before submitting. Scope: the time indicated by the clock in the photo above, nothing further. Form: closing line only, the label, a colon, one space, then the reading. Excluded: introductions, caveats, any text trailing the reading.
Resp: 8:30
